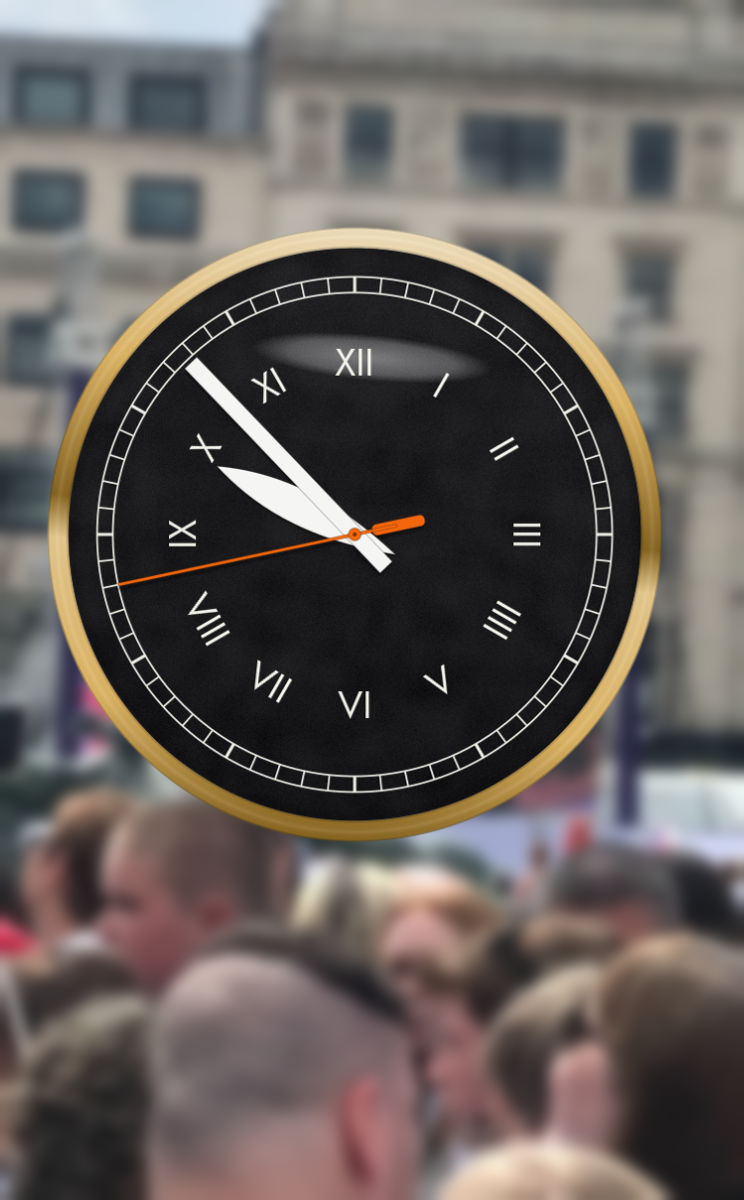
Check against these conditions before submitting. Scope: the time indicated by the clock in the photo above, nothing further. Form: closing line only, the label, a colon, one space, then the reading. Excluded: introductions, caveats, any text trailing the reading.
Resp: 9:52:43
